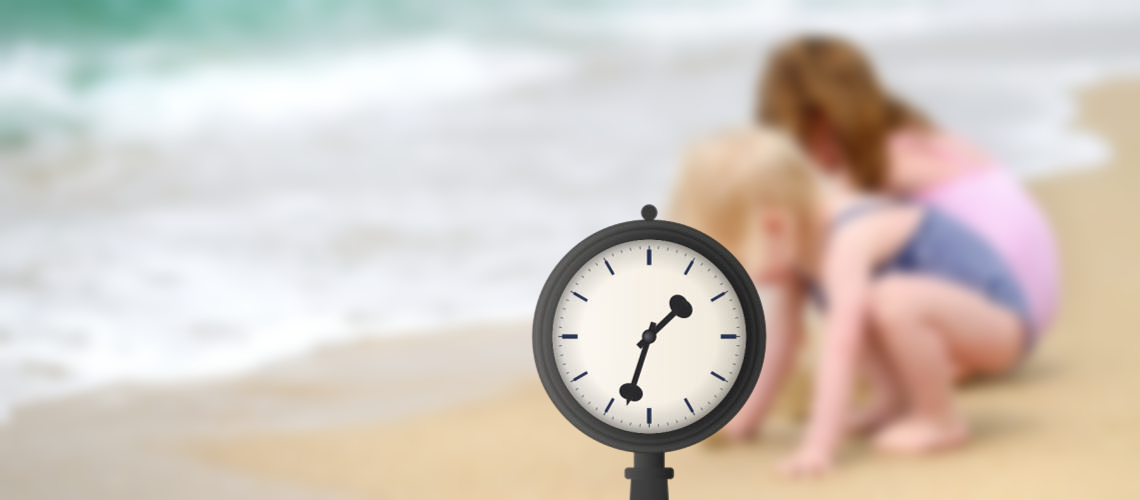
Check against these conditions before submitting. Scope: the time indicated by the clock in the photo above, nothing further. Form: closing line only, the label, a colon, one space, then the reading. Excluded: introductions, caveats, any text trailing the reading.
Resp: 1:33
